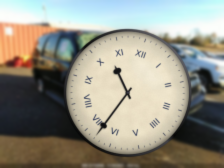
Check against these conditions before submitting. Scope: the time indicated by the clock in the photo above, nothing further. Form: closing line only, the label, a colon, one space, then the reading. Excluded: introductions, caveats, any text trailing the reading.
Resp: 10:33
